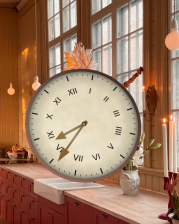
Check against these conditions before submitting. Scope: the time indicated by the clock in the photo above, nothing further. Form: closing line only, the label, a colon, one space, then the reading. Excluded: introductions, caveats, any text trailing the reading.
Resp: 8:39
